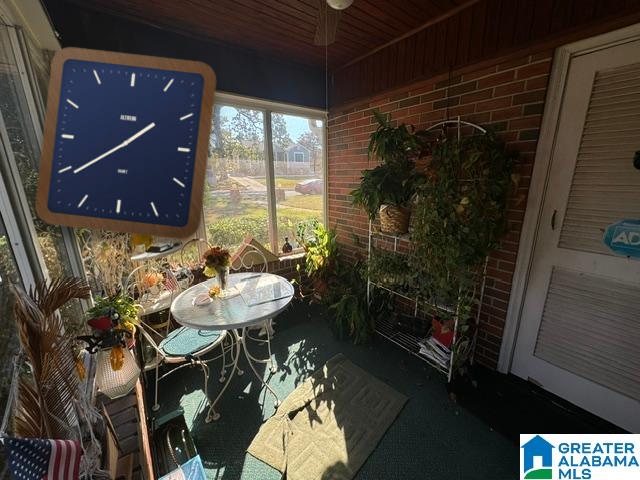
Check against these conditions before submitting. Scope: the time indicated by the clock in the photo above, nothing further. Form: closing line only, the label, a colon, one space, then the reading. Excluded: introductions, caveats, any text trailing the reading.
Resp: 1:39
